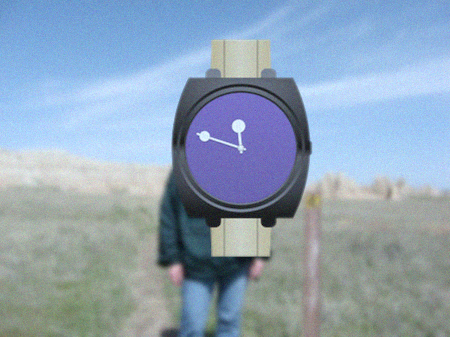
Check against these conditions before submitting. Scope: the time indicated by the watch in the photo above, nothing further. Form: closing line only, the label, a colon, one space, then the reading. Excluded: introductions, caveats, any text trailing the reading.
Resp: 11:48
